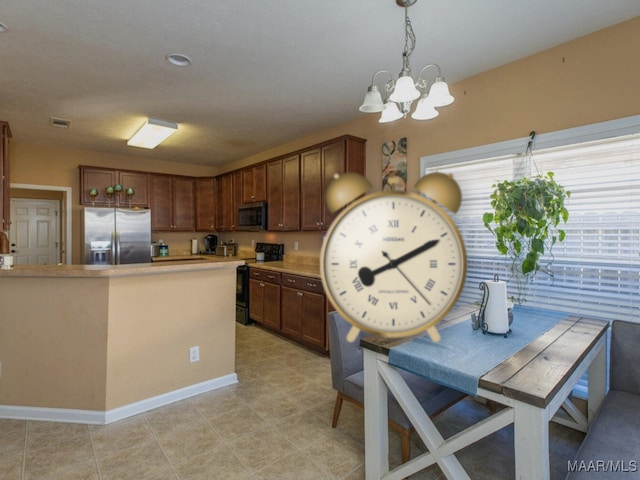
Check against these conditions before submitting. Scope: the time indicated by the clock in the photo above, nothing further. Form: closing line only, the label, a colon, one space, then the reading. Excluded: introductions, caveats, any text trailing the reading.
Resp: 8:10:23
